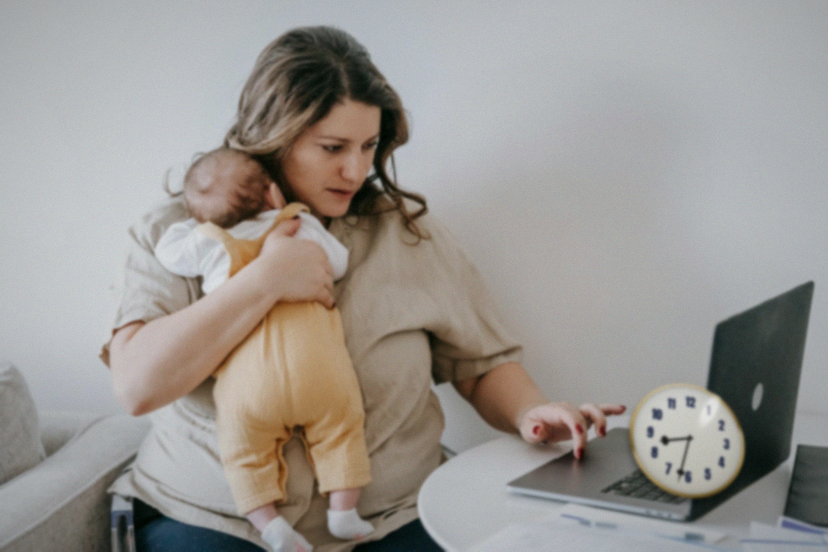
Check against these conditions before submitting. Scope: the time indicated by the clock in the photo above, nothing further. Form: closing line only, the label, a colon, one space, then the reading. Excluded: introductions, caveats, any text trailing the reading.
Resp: 8:32
